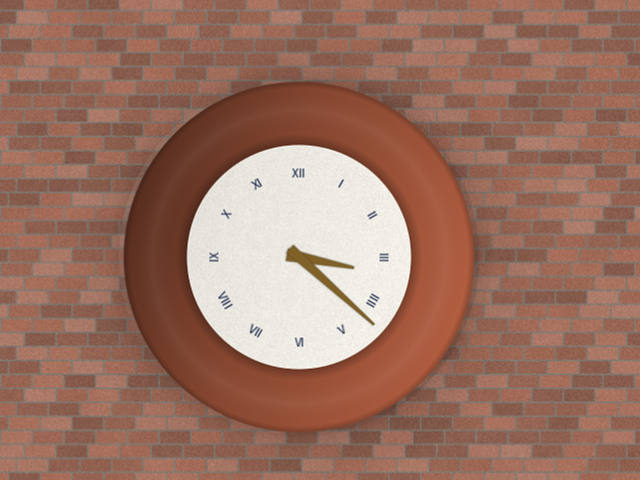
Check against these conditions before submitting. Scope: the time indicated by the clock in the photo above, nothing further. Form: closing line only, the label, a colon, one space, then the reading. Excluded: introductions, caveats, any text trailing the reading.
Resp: 3:22
